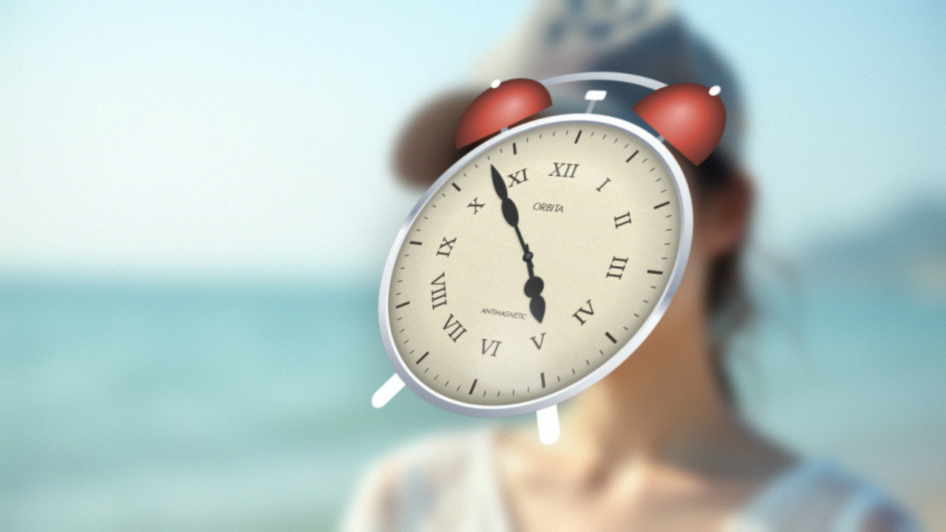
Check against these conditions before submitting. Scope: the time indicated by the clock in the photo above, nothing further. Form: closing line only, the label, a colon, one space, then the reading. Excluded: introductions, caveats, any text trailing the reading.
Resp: 4:53
